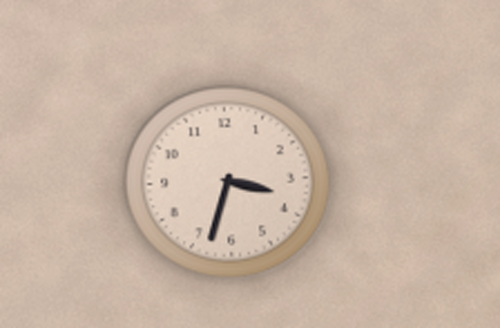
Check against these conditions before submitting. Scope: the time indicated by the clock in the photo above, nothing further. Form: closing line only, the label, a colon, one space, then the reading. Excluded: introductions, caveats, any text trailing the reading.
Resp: 3:33
